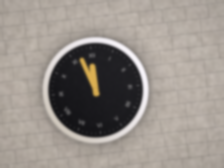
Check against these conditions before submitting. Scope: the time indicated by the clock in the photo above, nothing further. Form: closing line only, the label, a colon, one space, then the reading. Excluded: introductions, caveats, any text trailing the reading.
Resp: 11:57
